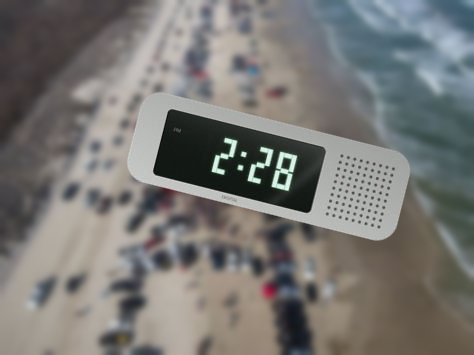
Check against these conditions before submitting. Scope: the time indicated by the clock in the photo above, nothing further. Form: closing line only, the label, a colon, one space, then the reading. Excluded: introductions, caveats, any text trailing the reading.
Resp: 2:28
